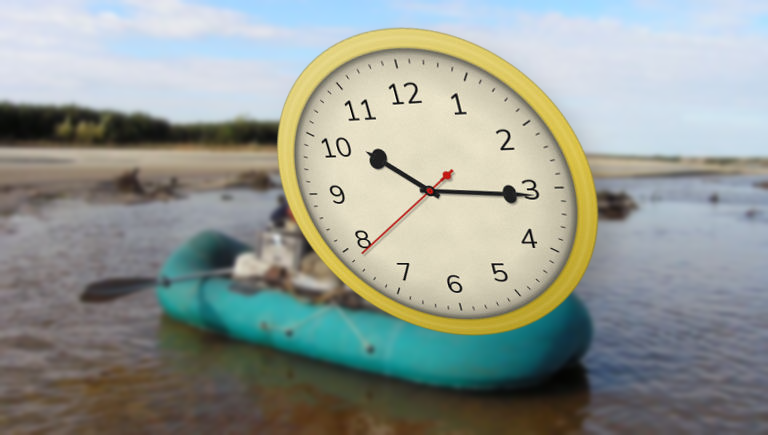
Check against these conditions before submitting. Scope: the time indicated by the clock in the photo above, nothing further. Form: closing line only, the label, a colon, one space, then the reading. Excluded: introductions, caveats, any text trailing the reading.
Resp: 10:15:39
